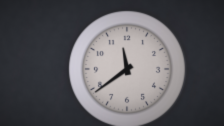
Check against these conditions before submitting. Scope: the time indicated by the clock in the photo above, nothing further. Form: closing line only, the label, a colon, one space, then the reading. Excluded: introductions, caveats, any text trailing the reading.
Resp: 11:39
